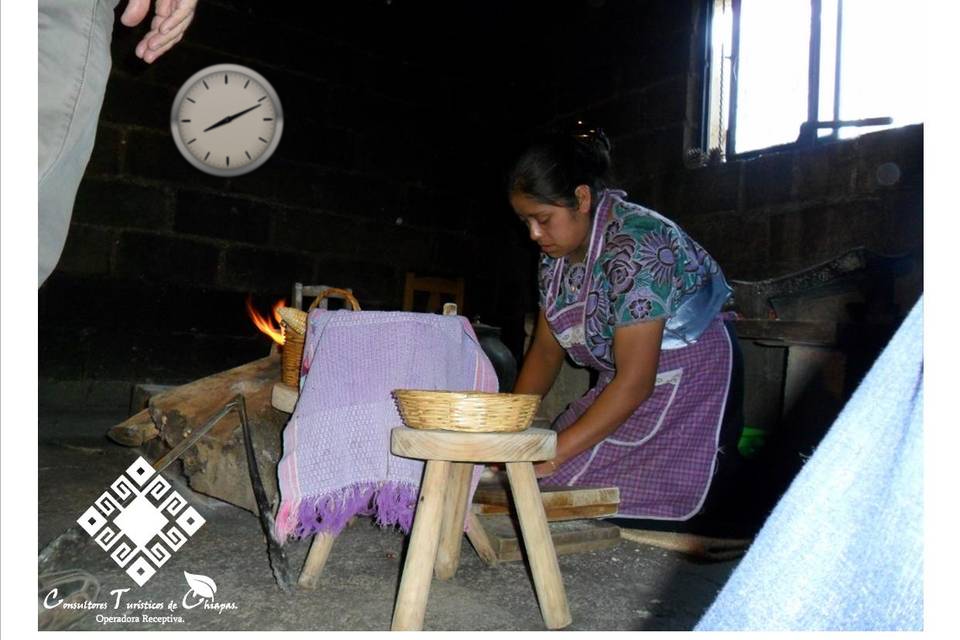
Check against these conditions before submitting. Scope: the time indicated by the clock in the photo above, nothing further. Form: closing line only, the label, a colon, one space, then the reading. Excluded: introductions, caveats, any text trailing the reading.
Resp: 8:11
